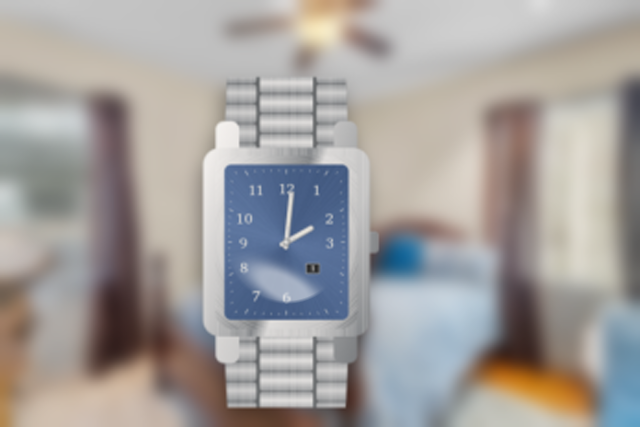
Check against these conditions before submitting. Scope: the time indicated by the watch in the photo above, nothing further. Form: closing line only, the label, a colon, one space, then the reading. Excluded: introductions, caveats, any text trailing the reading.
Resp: 2:01
